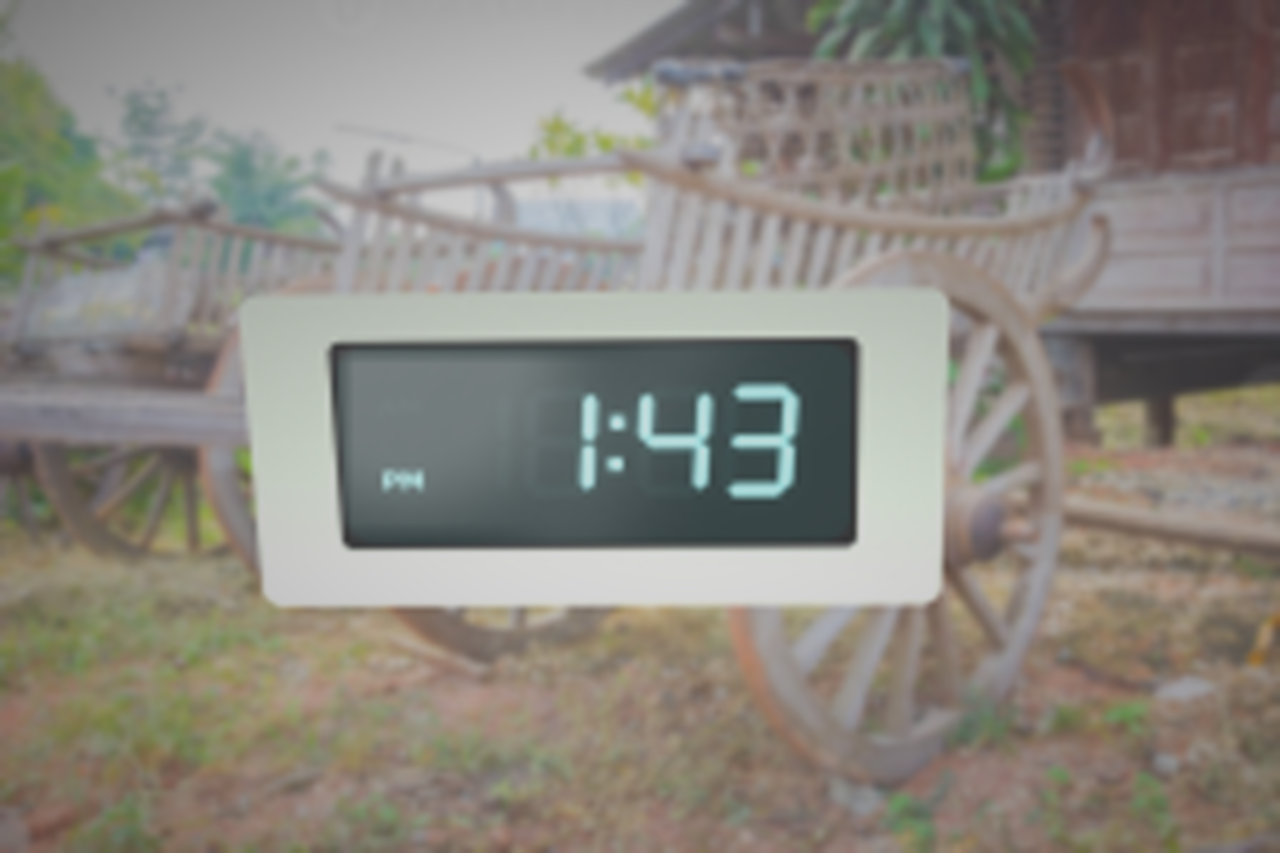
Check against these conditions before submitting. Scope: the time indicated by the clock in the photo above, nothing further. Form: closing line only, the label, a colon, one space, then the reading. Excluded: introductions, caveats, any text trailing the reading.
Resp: 1:43
